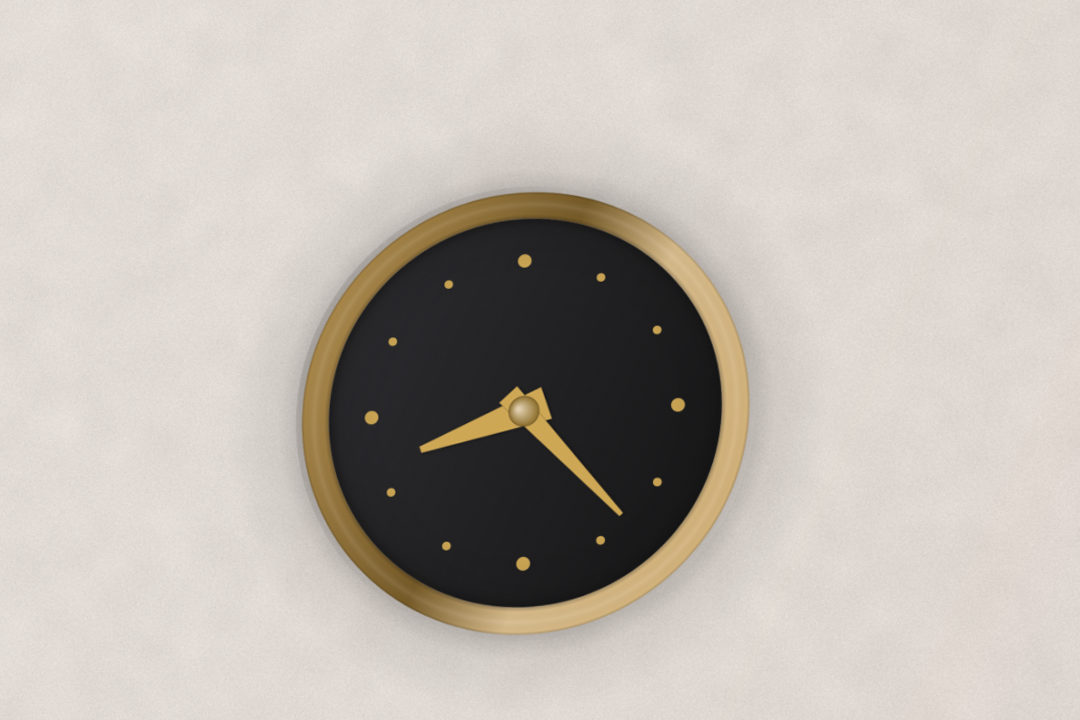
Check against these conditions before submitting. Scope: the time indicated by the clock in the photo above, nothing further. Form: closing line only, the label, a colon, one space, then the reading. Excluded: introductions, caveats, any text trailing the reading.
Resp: 8:23
